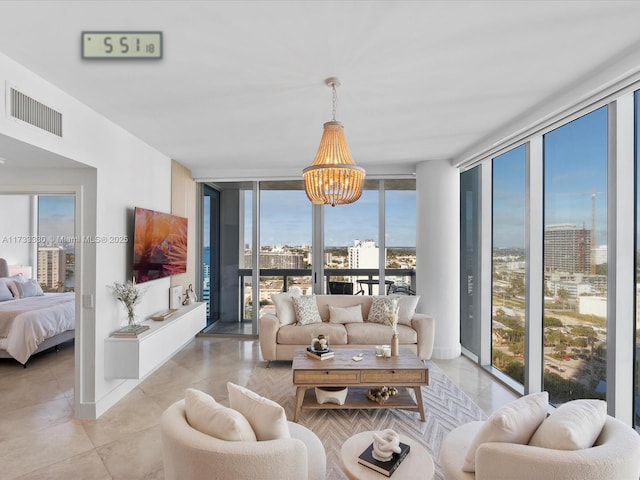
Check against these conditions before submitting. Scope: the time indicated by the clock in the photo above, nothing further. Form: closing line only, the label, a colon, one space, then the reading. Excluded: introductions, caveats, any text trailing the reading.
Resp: 5:51
